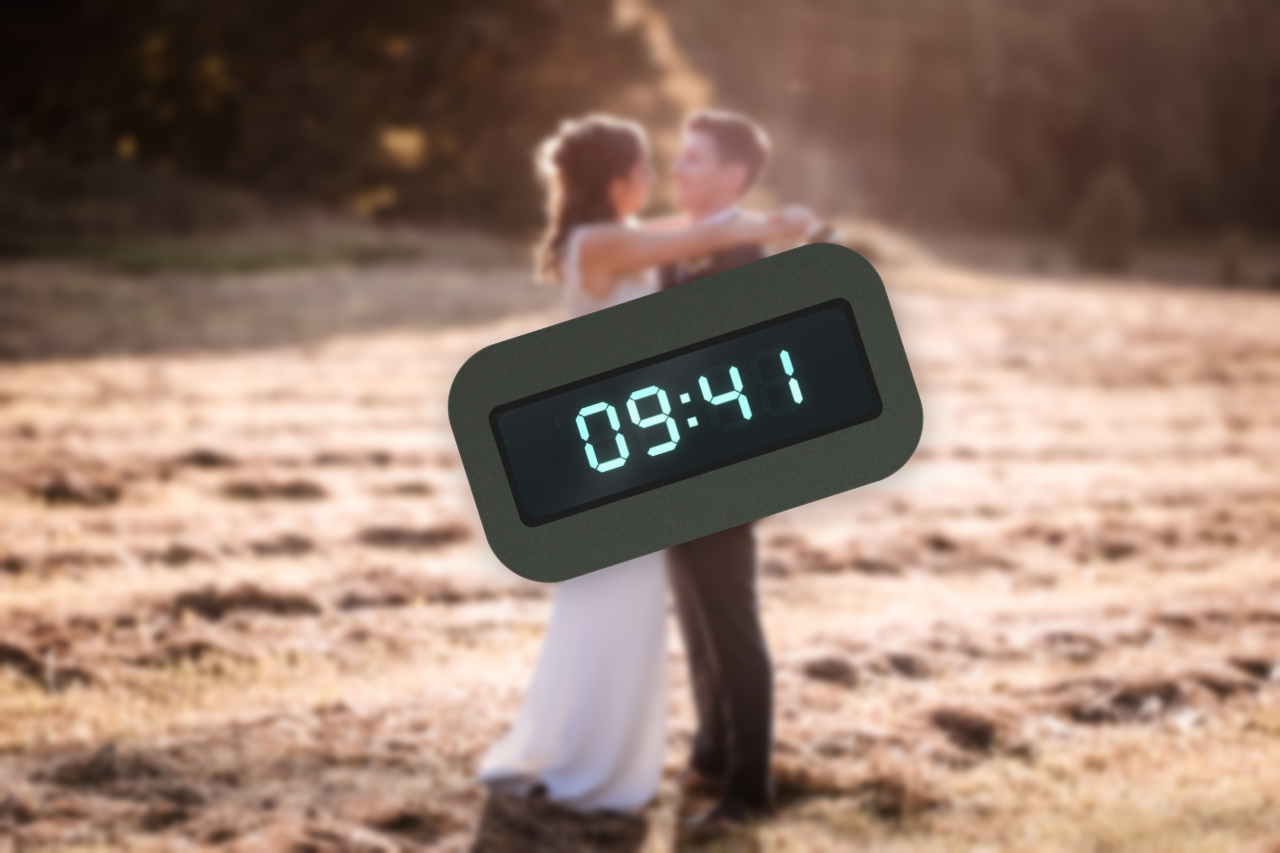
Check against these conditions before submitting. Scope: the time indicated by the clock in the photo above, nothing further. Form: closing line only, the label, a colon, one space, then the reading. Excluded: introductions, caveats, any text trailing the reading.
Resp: 9:41
